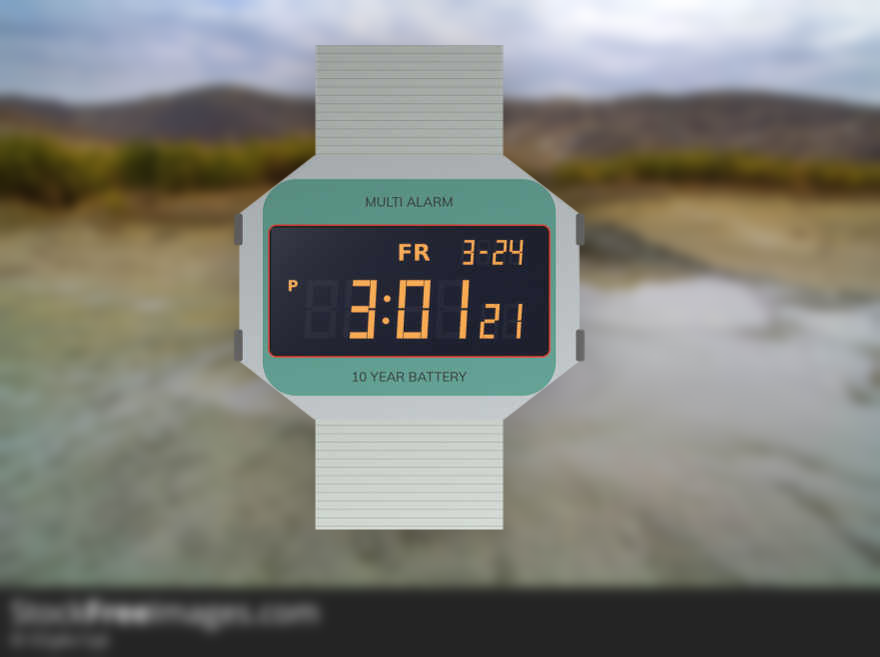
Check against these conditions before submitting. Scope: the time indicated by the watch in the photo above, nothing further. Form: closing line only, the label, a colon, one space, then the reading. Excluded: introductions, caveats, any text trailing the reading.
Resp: 3:01:21
